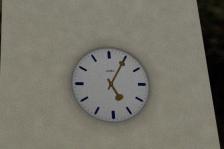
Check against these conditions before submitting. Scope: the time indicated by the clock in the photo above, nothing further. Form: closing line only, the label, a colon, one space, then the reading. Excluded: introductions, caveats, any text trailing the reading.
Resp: 5:05
